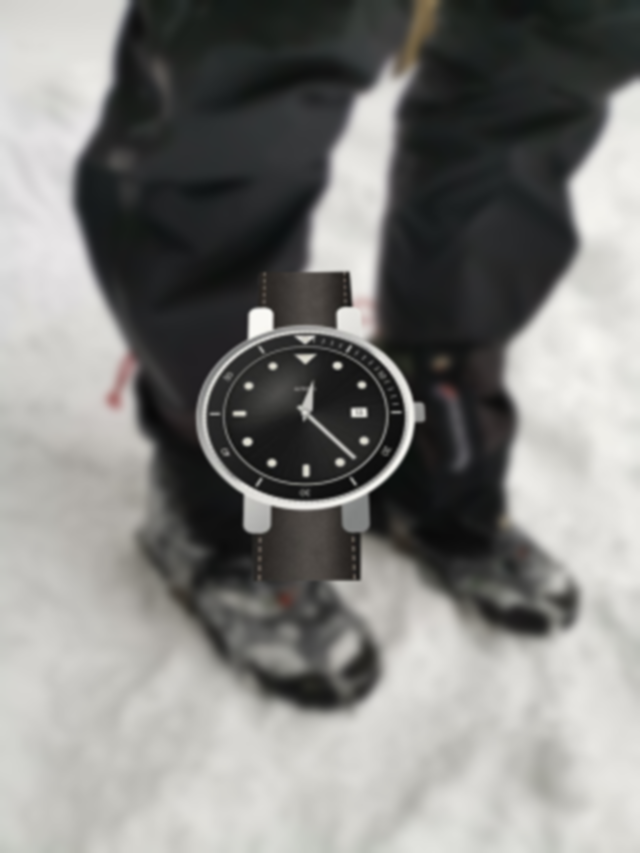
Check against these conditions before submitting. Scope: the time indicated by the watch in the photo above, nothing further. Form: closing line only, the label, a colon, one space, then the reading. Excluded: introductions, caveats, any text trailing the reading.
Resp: 12:23
